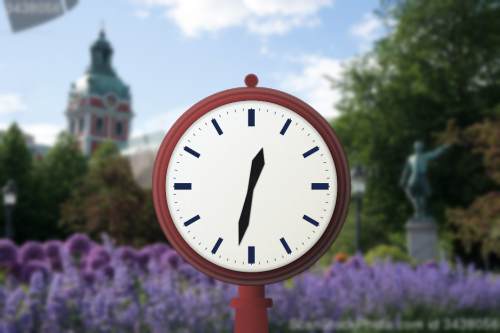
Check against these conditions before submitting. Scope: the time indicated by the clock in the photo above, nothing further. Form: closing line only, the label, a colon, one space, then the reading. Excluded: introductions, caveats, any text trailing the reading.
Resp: 12:32
